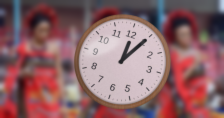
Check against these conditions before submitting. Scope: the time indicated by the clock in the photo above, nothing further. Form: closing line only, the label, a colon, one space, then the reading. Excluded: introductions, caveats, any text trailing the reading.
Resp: 12:05
